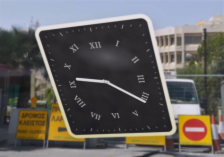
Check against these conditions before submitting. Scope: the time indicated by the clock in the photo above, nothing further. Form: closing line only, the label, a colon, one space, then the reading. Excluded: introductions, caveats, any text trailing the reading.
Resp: 9:21
